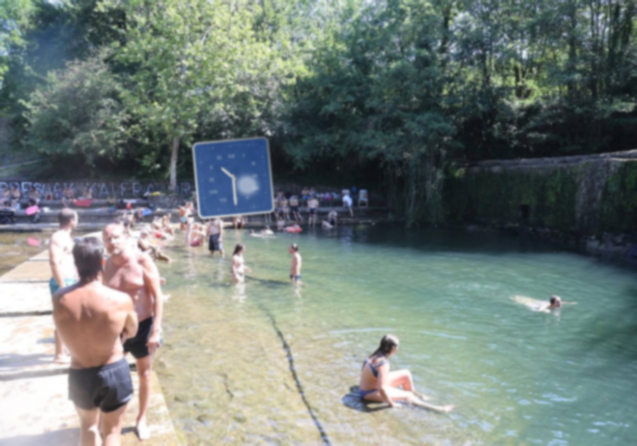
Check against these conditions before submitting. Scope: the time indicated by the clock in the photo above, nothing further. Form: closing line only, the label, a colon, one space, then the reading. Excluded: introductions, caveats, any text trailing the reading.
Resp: 10:30
